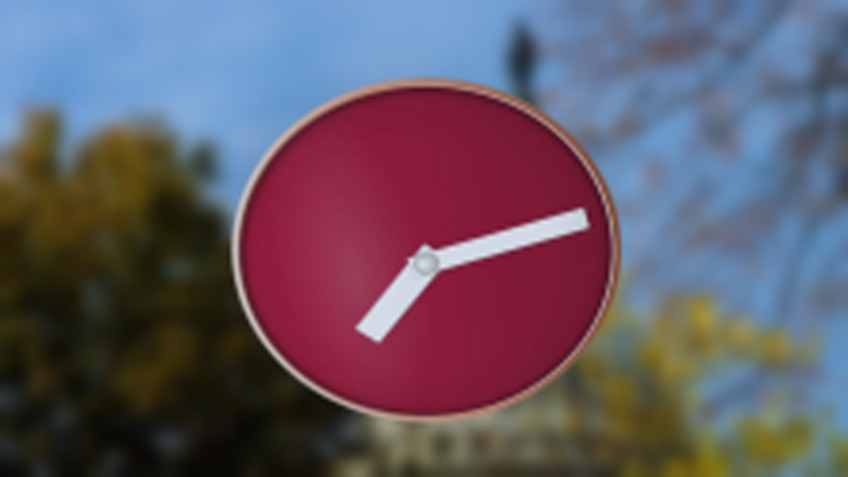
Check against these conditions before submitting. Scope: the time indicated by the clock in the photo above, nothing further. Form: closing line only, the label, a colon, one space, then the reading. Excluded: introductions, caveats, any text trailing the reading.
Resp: 7:12
